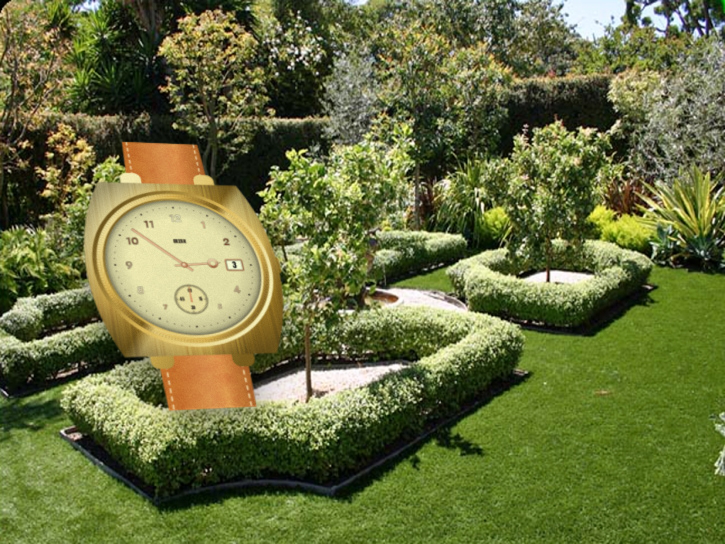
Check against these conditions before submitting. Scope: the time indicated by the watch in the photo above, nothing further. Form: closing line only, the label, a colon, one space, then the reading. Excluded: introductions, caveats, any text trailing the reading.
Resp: 2:52
